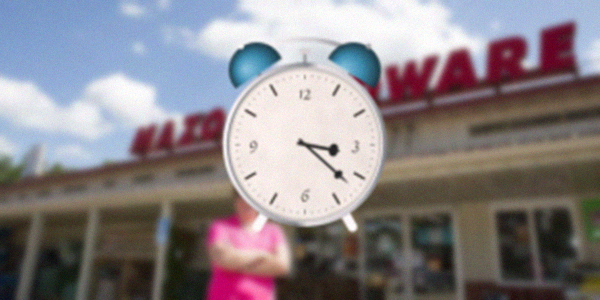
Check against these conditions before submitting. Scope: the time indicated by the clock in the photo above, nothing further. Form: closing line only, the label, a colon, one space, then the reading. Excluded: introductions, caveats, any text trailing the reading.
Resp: 3:22
